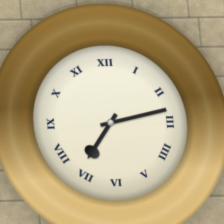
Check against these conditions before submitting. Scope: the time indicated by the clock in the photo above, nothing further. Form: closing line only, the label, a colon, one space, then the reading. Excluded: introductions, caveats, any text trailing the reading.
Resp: 7:13
